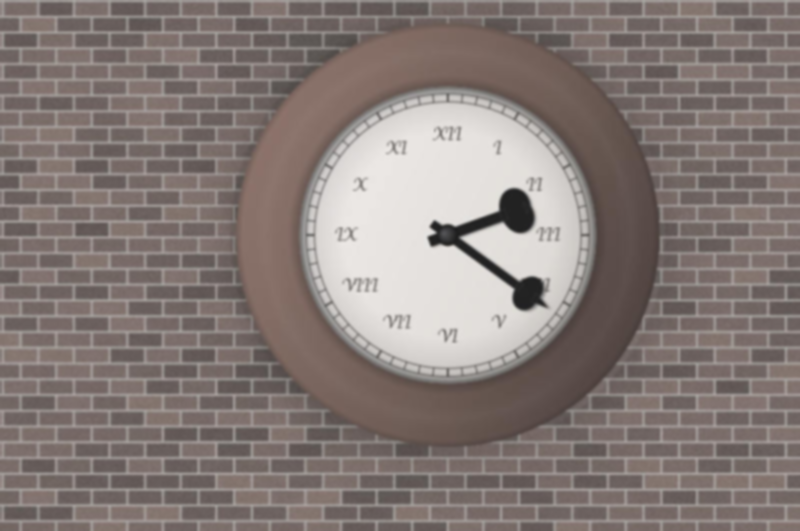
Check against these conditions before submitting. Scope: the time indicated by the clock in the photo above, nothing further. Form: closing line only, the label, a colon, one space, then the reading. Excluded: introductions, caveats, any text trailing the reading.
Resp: 2:21
